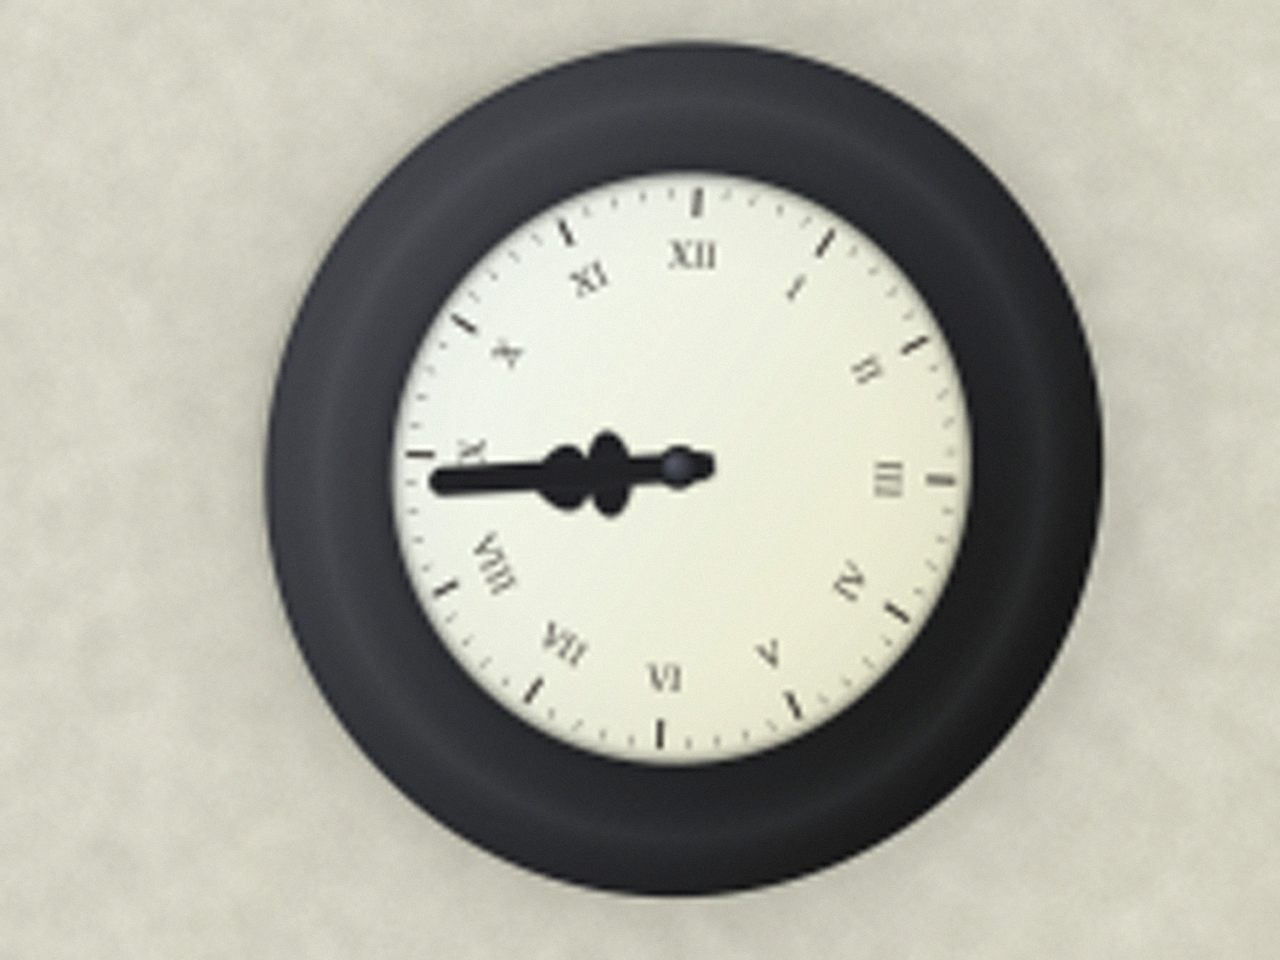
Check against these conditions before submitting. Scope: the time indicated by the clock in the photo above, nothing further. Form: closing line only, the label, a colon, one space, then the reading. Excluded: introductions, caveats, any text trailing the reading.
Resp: 8:44
